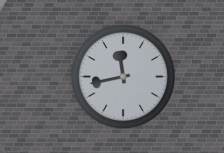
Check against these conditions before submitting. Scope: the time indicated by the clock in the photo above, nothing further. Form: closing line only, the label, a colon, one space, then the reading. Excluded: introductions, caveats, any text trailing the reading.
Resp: 11:43
